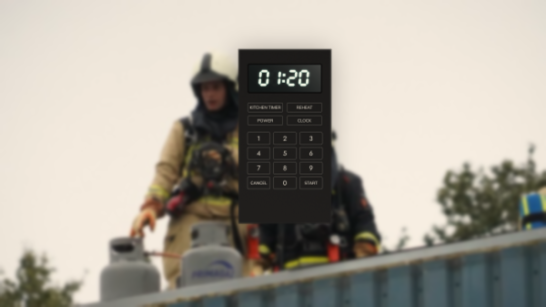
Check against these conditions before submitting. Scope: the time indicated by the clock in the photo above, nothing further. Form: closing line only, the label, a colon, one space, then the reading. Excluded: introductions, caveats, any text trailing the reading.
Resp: 1:20
